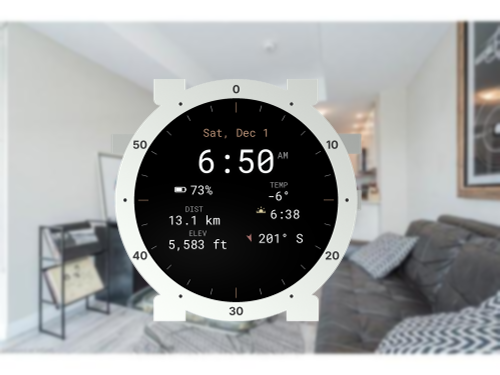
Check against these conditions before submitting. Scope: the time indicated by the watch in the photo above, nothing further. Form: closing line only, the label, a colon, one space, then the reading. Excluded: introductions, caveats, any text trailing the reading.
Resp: 6:50
